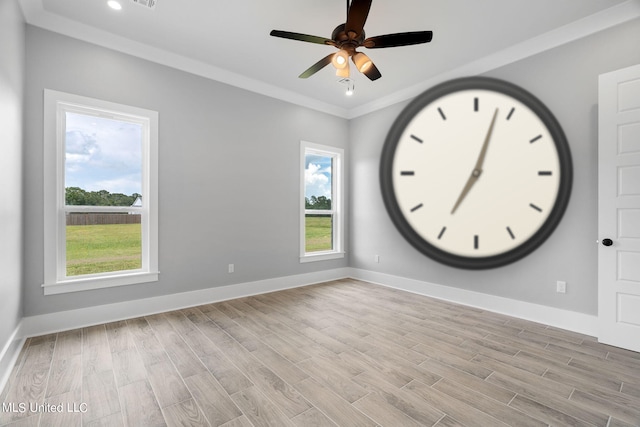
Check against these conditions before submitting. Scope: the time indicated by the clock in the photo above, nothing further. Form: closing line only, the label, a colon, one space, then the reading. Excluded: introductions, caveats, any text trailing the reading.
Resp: 7:03
